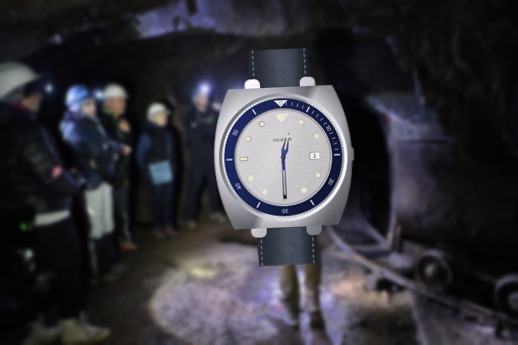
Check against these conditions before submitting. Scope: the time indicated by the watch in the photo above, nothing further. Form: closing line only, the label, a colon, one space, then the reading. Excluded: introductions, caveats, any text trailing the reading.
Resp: 12:30
